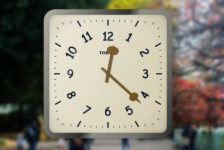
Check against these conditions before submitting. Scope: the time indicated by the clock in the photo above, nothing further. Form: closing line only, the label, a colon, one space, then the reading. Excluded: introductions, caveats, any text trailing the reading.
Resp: 12:22
